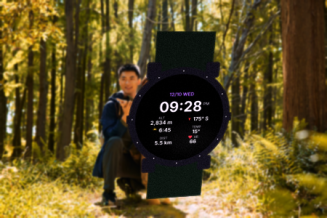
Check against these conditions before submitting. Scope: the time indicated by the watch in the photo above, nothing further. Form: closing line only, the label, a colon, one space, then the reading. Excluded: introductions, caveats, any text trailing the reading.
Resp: 9:28
